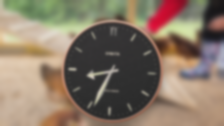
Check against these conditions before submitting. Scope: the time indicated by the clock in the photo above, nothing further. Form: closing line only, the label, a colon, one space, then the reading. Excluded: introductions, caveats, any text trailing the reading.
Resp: 8:34
